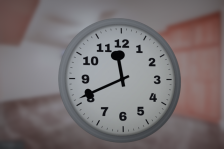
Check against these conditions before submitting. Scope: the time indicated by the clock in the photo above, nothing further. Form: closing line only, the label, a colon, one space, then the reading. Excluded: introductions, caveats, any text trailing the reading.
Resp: 11:41
